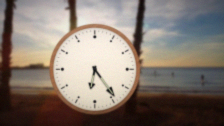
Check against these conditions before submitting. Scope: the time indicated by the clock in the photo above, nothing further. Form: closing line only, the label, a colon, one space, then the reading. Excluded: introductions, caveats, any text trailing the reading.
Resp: 6:24
